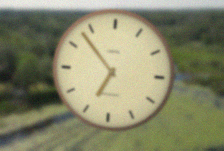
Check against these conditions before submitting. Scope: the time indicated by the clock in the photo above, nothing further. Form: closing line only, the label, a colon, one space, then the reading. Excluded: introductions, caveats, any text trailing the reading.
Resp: 6:53
